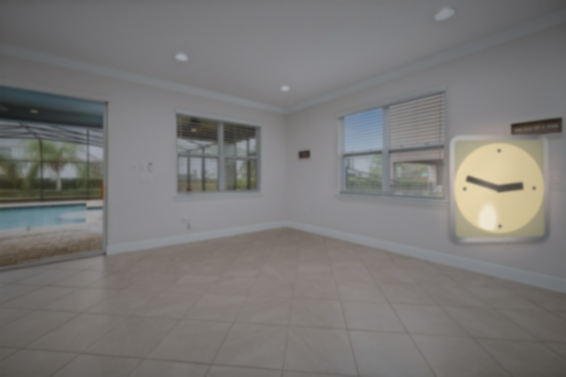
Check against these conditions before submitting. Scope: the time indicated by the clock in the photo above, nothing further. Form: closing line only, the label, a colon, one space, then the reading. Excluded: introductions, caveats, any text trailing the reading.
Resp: 2:48
